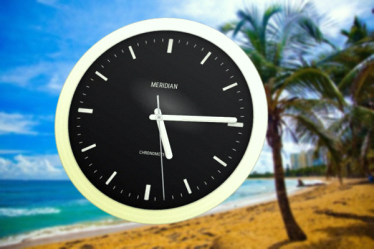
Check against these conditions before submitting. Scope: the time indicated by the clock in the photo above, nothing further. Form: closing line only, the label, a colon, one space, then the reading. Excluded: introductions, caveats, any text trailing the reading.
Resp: 5:14:28
